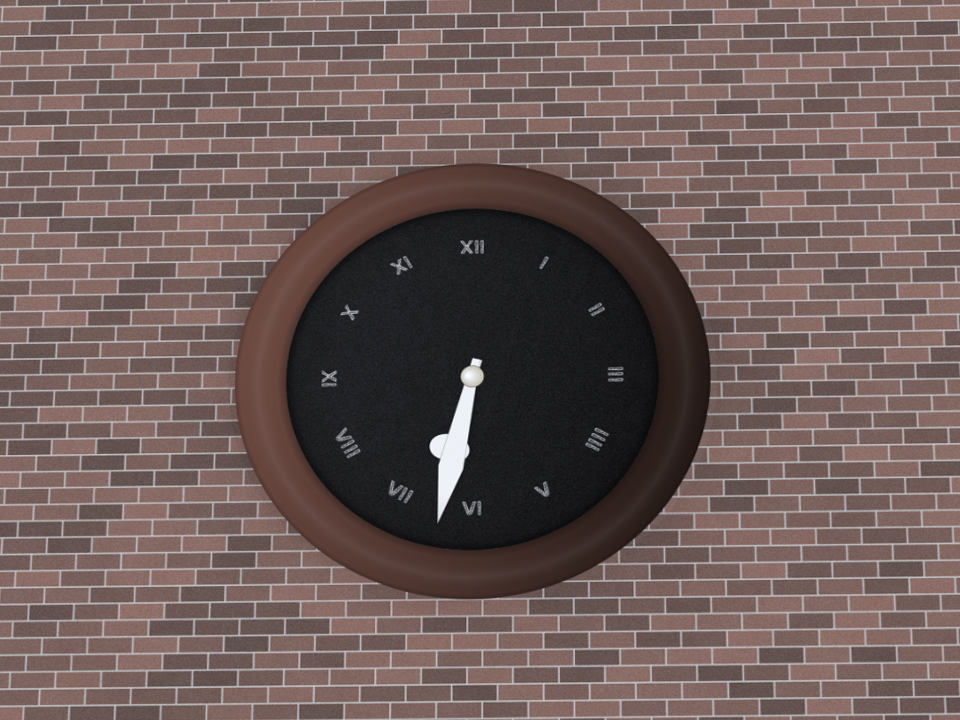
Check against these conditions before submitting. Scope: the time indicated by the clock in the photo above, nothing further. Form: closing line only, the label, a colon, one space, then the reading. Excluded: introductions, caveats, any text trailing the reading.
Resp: 6:32
